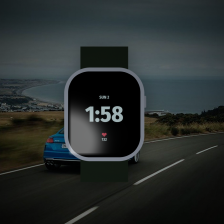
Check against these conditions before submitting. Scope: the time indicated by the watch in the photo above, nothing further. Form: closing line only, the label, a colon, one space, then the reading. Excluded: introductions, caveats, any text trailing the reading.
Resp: 1:58
